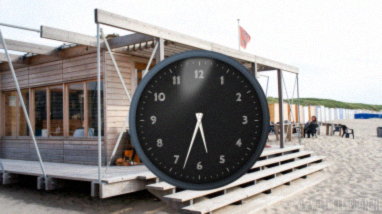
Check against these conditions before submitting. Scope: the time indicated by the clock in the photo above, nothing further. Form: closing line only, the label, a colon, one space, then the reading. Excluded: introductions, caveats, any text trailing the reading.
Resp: 5:33
